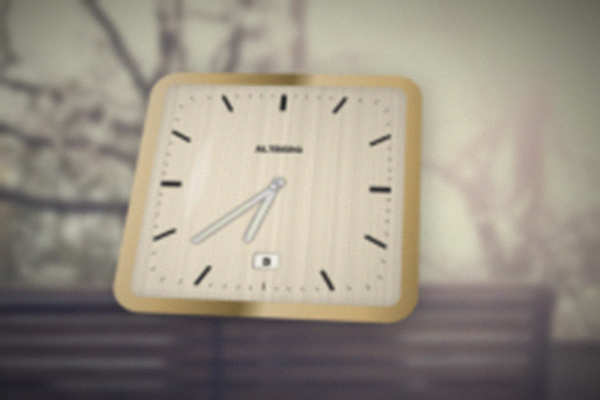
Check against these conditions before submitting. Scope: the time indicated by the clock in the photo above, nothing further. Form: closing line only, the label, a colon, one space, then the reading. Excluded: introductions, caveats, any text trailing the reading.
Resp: 6:38
